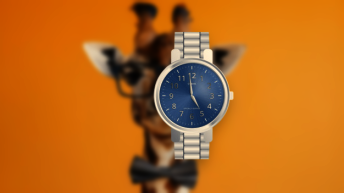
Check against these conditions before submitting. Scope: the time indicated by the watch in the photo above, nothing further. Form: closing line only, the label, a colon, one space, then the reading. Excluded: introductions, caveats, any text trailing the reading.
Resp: 4:59
